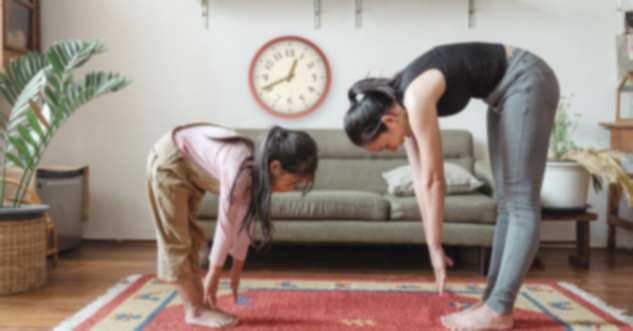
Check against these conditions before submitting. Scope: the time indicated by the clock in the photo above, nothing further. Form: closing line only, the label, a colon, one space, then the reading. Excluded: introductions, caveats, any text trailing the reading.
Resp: 12:41
